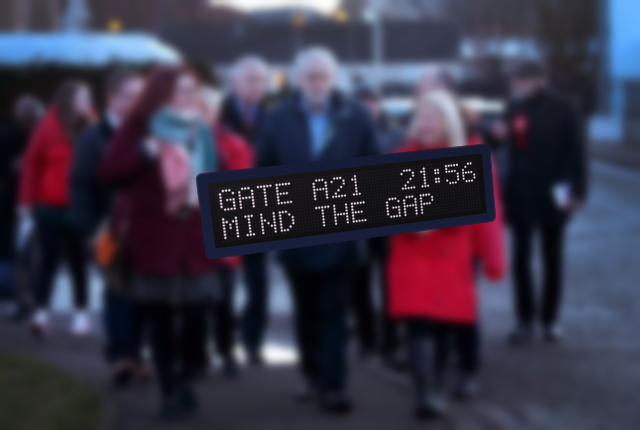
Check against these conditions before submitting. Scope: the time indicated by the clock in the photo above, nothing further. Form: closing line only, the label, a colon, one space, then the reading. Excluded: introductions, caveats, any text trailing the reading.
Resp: 21:56
